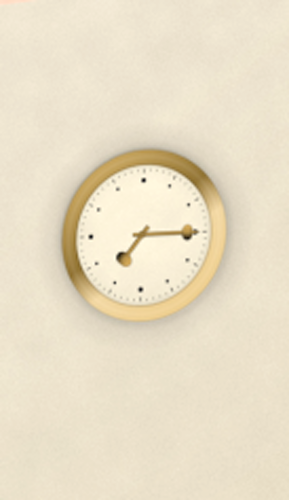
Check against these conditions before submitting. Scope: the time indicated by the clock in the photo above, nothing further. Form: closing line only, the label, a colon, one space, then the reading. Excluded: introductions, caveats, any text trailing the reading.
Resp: 7:15
